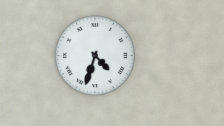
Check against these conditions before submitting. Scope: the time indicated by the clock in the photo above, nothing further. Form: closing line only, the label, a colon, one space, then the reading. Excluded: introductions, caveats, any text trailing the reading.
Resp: 4:33
